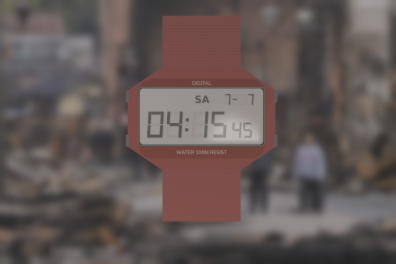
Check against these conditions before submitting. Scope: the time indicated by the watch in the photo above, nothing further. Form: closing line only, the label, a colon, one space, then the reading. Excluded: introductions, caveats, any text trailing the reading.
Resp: 4:15:45
